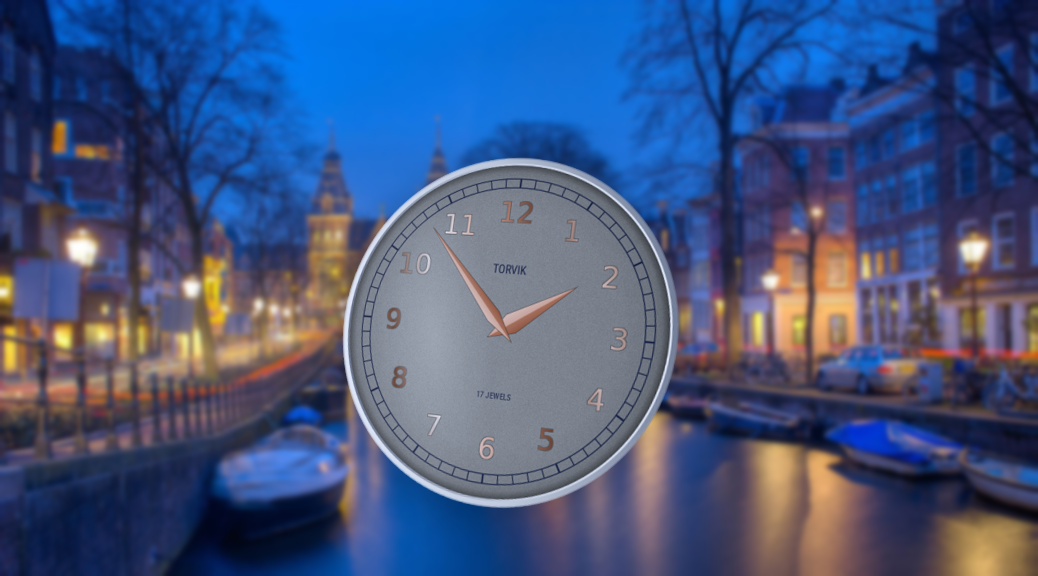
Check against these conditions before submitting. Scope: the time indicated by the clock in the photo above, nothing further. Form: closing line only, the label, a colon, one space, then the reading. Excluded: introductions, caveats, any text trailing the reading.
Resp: 1:53
